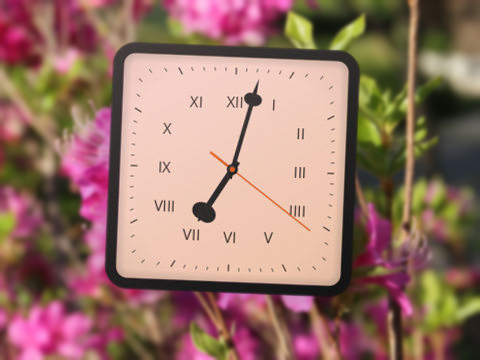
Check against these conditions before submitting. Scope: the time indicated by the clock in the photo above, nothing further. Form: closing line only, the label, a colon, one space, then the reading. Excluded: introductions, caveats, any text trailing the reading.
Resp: 7:02:21
